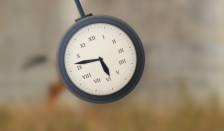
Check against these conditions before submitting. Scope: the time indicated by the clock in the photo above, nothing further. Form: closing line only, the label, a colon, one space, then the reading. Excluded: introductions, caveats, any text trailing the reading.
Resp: 5:47
